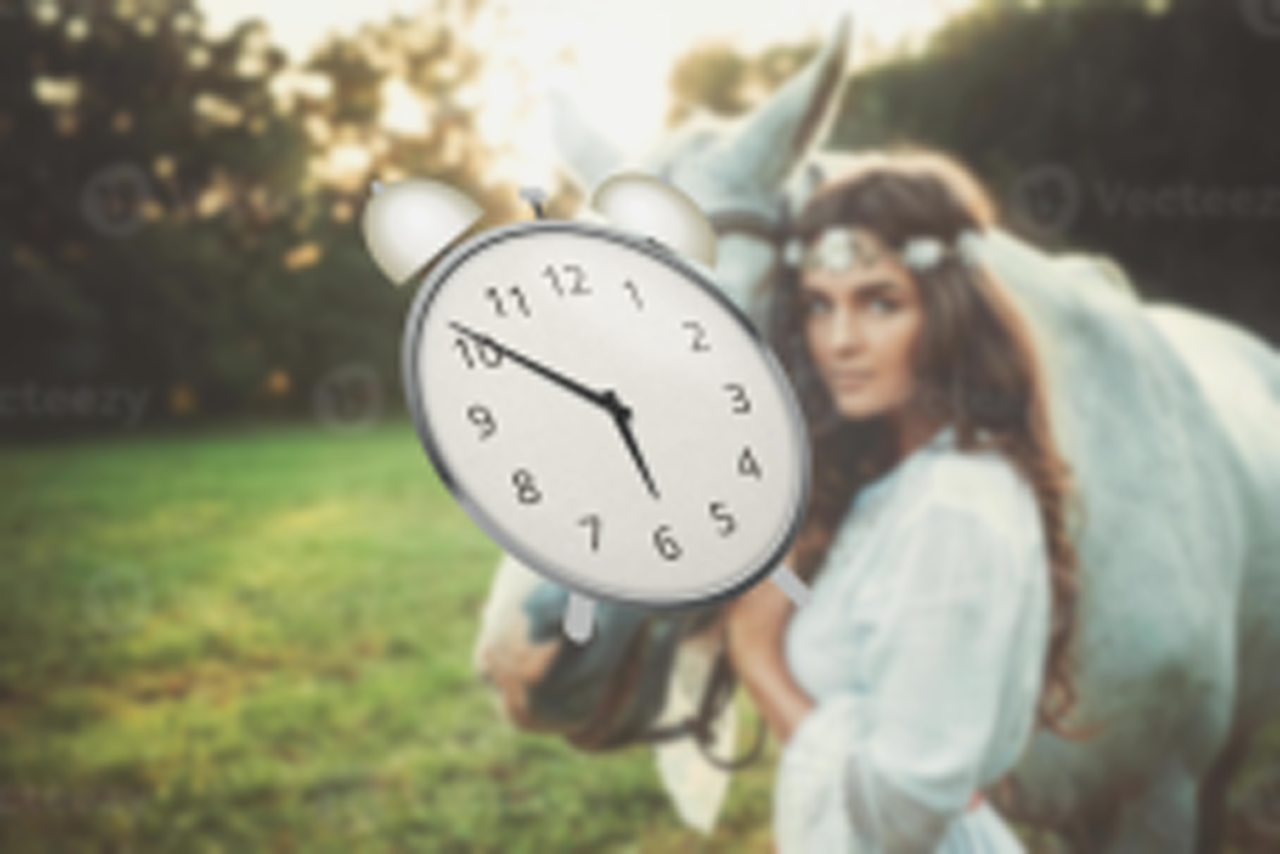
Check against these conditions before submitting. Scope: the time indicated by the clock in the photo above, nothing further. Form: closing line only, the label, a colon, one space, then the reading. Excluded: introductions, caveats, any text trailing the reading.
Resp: 5:51
